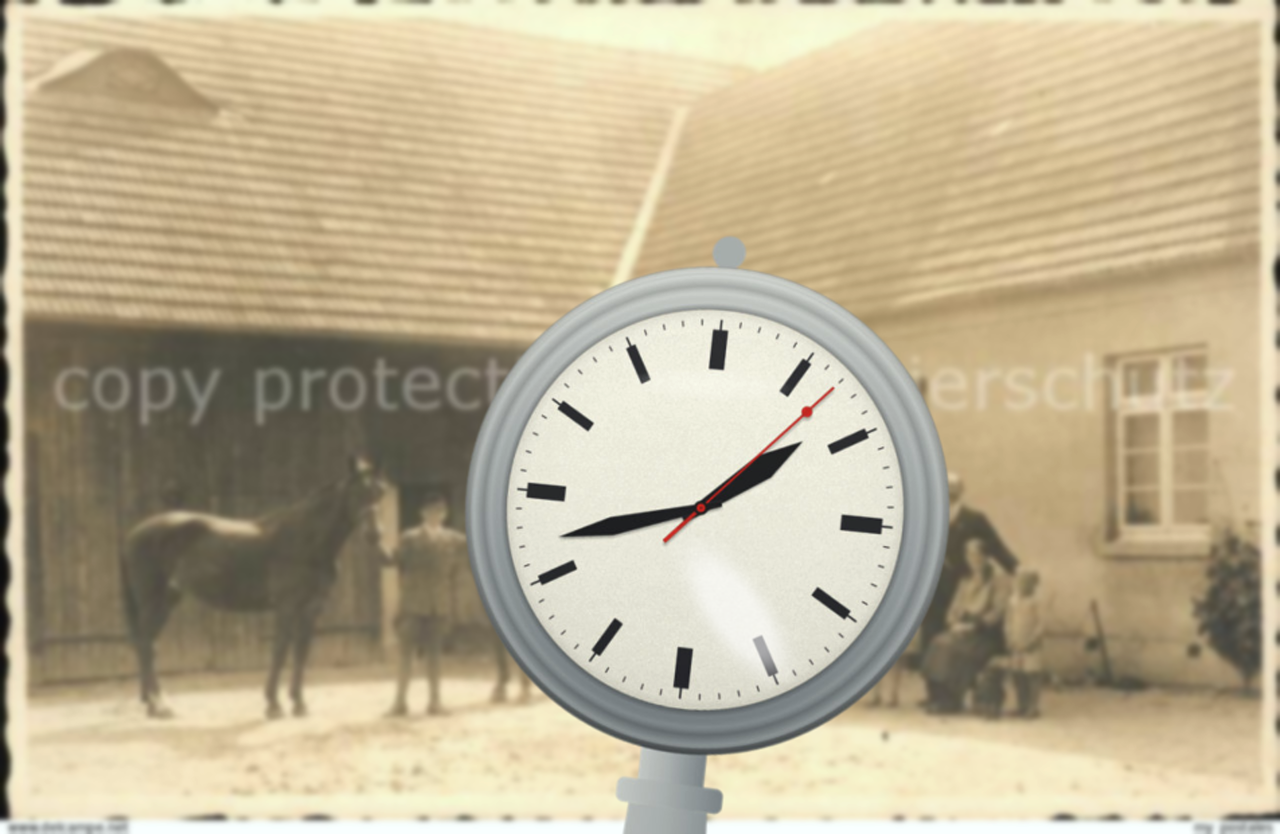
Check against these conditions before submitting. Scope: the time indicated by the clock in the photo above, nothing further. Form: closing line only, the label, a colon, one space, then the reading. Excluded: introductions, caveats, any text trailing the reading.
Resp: 1:42:07
